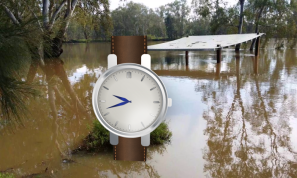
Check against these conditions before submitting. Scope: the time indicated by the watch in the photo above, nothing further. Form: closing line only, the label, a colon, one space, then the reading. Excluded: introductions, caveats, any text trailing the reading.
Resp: 9:42
